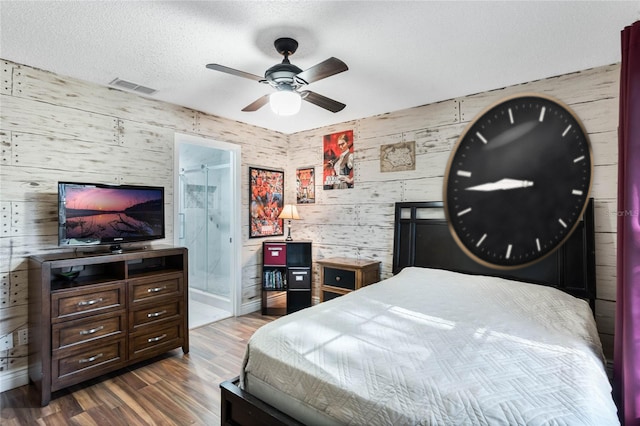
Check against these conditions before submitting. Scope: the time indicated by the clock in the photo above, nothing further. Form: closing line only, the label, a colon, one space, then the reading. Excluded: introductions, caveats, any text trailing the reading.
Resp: 8:43
